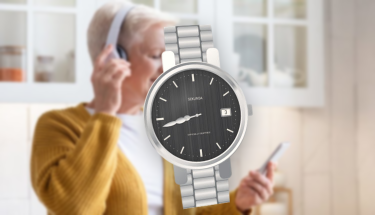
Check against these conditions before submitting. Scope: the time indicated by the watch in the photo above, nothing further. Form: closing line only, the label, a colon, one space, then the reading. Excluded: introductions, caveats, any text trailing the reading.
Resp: 8:43
